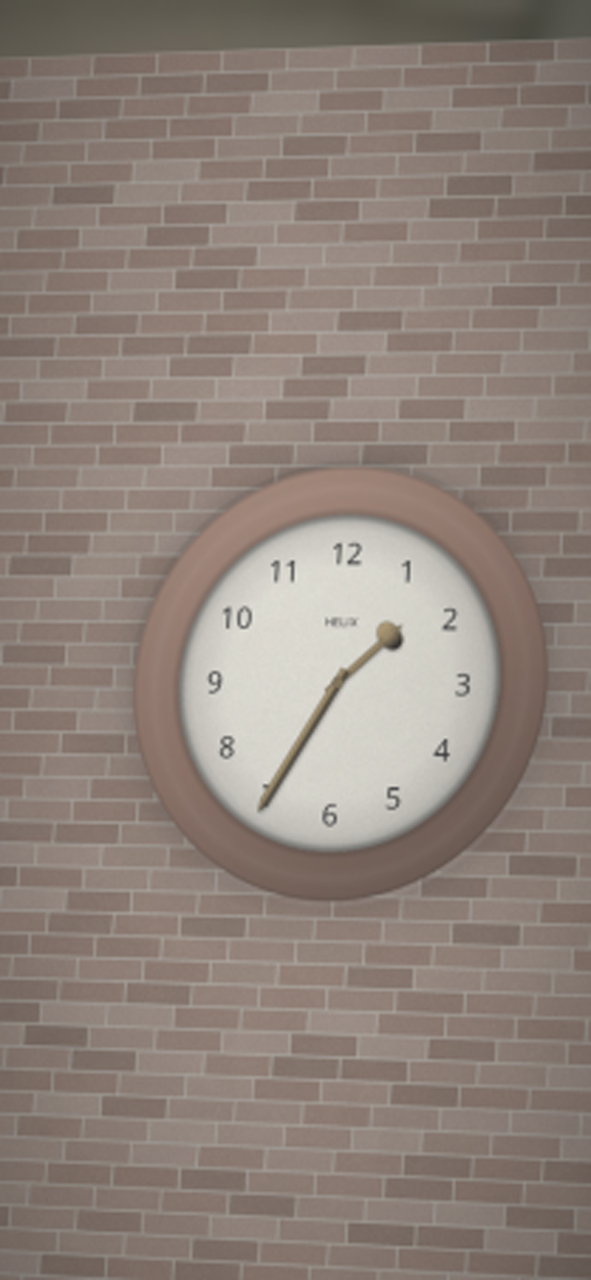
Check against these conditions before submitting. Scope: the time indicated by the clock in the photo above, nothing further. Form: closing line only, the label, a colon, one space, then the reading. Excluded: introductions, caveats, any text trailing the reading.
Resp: 1:35
